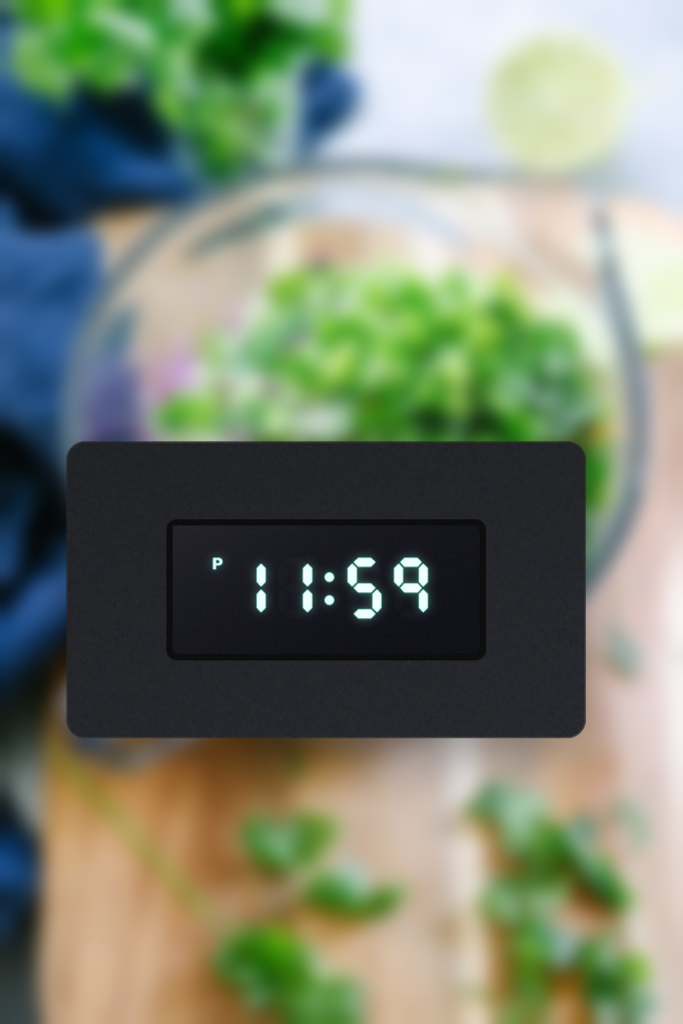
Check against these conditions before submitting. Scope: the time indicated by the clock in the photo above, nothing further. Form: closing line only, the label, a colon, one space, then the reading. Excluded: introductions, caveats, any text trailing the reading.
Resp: 11:59
